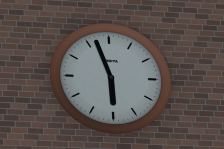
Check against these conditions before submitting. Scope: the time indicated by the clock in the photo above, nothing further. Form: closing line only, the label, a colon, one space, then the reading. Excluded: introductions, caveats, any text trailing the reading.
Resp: 5:57
